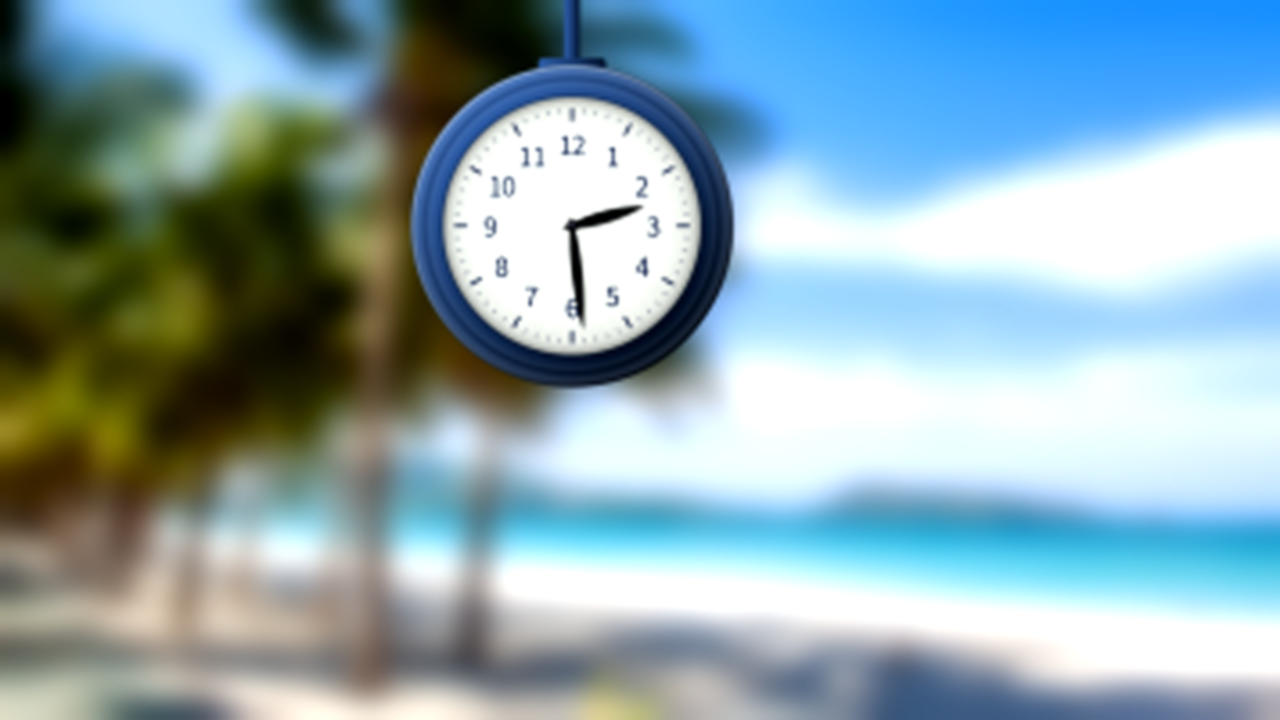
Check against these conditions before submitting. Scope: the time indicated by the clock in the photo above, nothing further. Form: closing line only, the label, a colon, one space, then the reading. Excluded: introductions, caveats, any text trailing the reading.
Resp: 2:29
